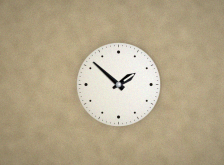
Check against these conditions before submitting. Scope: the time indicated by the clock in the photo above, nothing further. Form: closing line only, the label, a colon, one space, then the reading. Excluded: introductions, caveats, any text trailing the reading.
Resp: 1:52
